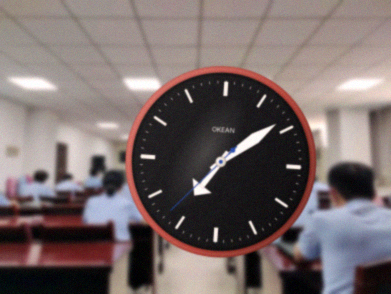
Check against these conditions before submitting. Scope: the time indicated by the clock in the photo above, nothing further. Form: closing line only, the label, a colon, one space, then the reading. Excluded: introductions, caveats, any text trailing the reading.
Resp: 7:08:37
